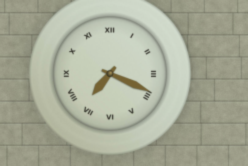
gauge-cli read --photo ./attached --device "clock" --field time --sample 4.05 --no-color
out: 7.19
